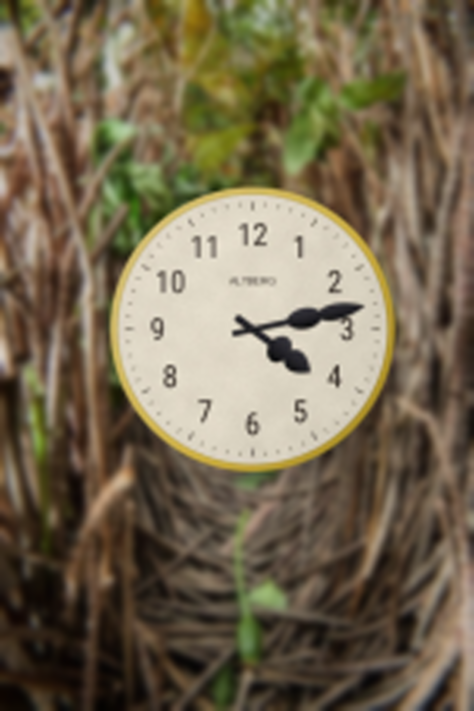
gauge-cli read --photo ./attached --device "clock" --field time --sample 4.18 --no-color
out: 4.13
